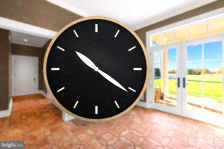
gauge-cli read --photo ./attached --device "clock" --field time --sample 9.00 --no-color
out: 10.21
